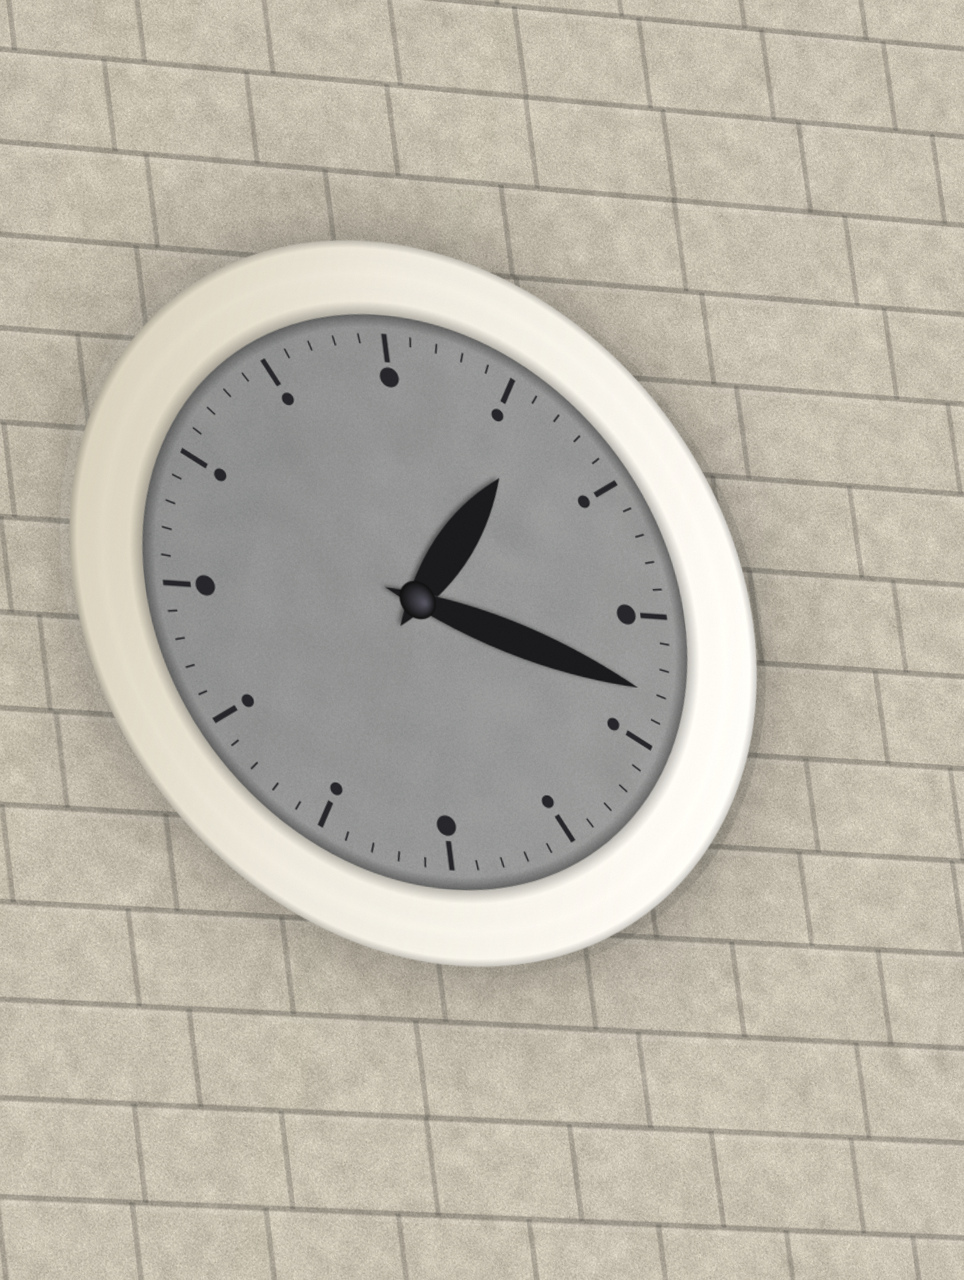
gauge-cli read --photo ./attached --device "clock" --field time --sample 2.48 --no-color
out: 1.18
